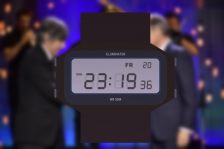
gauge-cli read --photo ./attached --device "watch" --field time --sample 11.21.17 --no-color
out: 23.19.36
